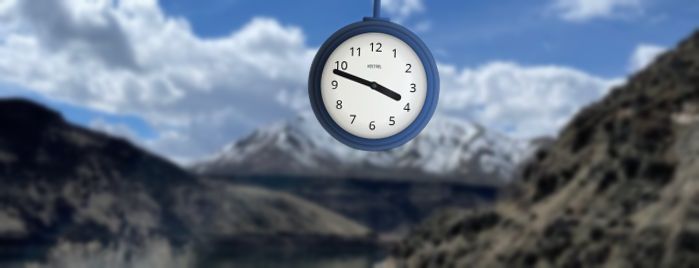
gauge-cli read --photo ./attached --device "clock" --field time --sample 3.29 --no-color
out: 3.48
